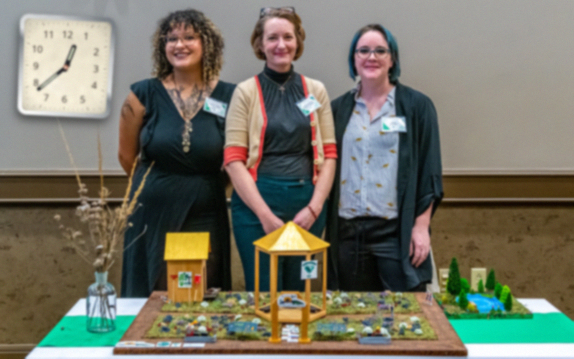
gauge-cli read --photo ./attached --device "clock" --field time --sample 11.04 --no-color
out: 12.38
